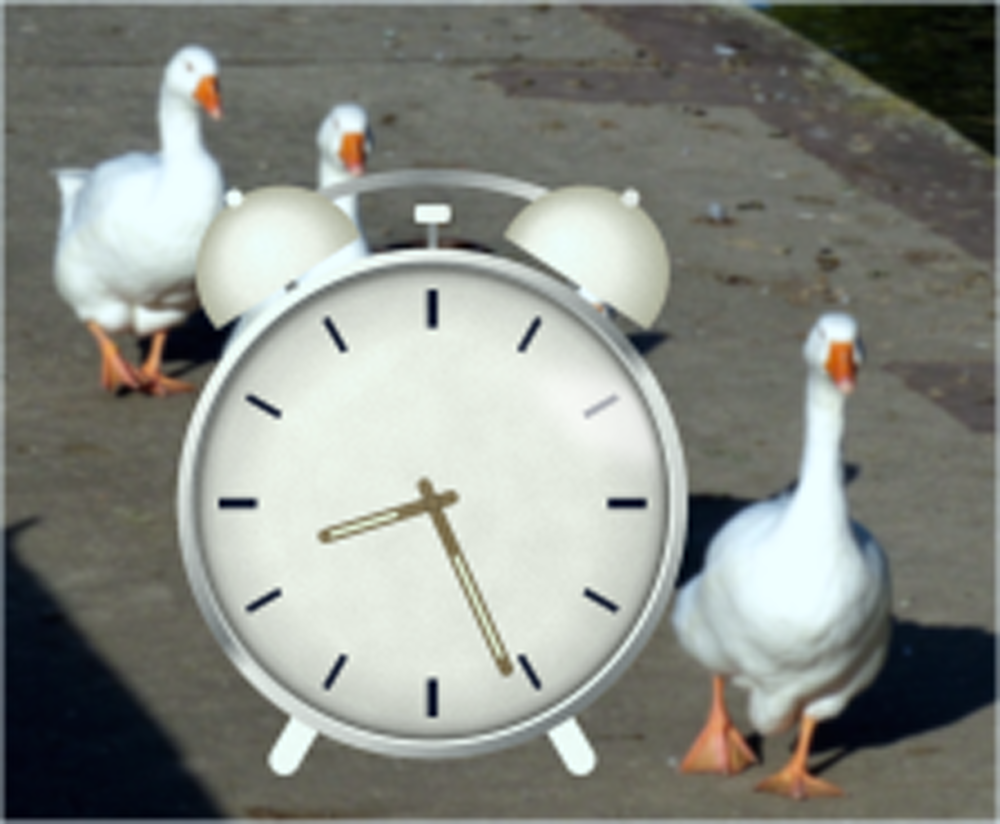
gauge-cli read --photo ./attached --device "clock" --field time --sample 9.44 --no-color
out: 8.26
